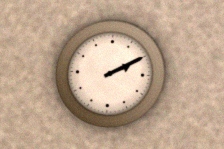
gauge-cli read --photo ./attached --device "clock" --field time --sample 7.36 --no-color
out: 2.10
